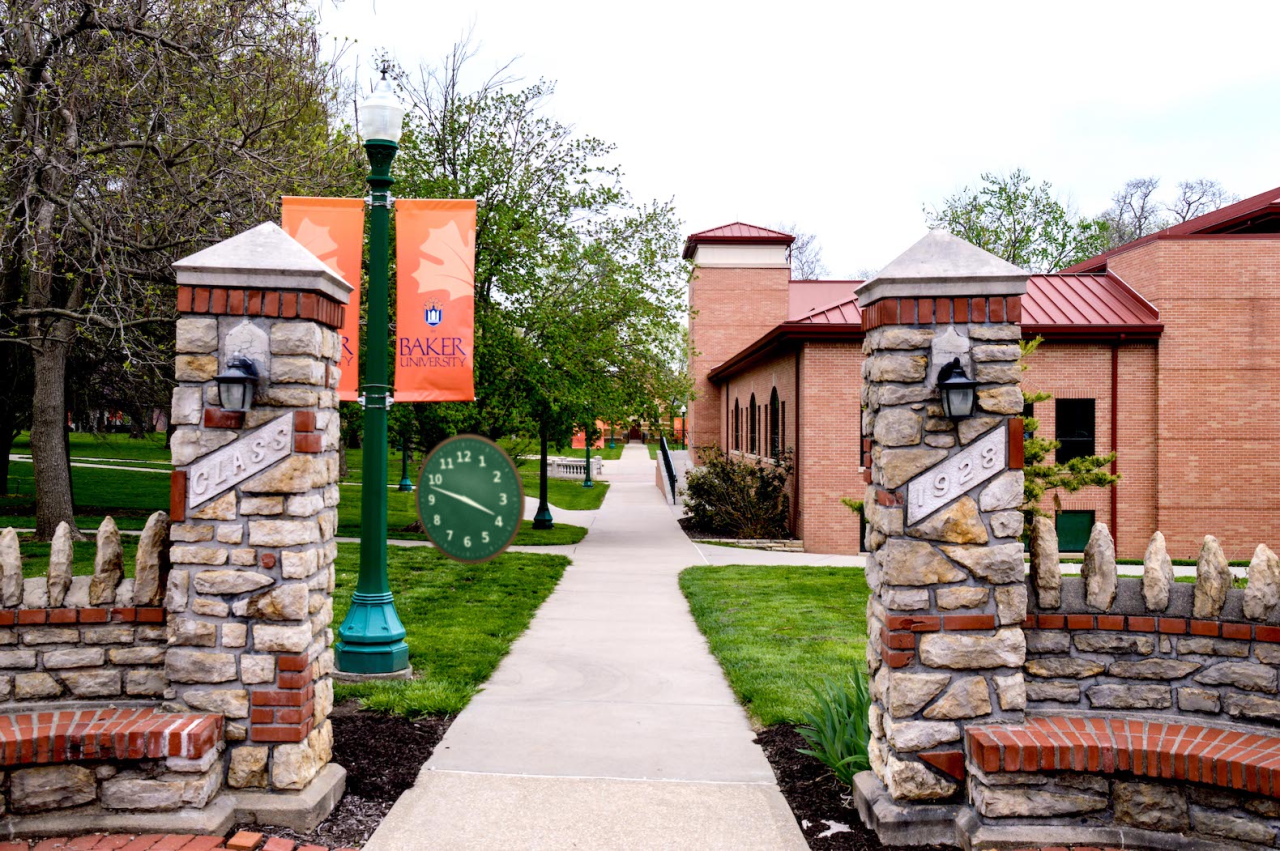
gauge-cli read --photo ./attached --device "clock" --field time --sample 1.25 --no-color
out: 3.48
